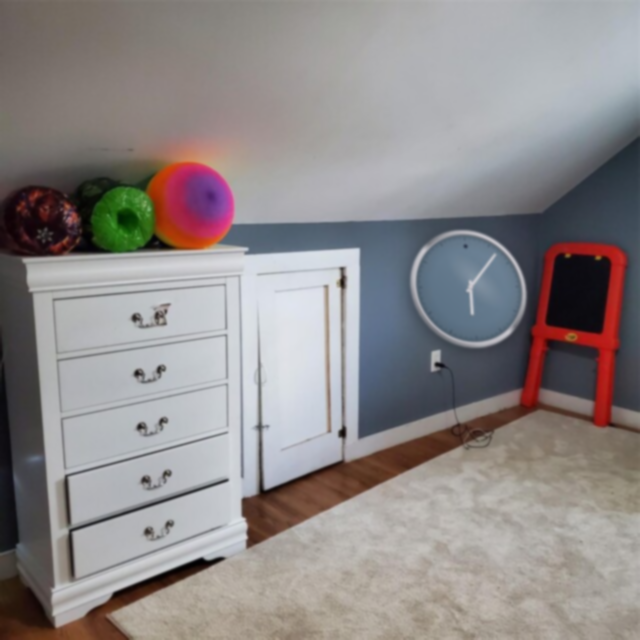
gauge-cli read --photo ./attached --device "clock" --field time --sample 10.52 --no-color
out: 6.07
